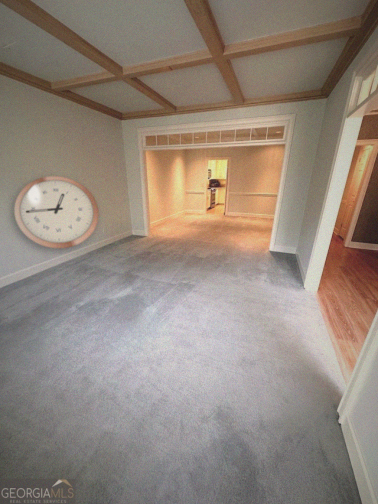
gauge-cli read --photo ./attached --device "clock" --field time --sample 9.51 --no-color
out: 12.44
